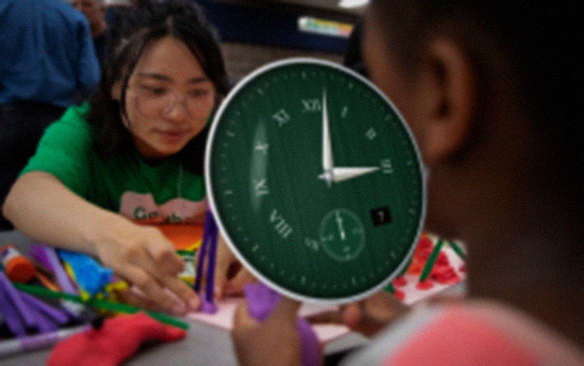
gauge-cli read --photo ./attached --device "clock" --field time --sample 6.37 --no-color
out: 3.02
